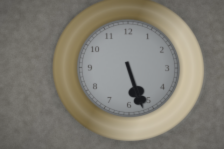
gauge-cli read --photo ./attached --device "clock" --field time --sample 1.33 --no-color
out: 5.27
